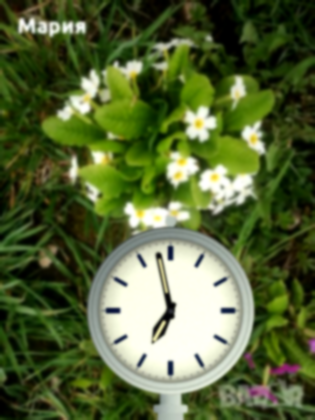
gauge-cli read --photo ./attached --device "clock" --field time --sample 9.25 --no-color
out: 6.58
